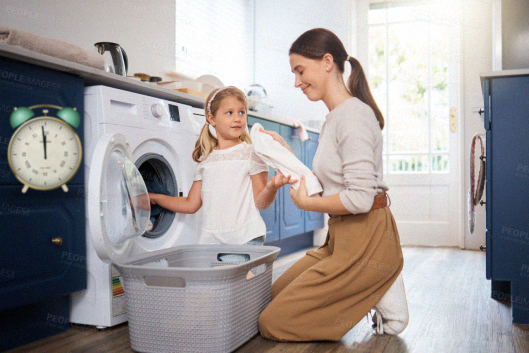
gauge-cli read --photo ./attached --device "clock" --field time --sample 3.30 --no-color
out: 11.59
